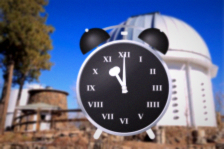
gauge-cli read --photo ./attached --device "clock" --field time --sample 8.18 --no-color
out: 11.00
